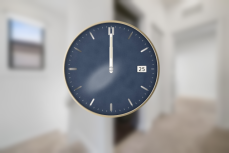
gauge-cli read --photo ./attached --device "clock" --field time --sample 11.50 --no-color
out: 12.00
